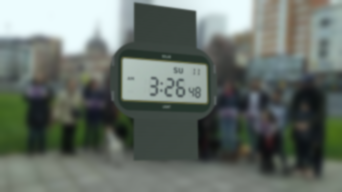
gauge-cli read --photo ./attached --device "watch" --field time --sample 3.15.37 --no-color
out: 3.26.48
